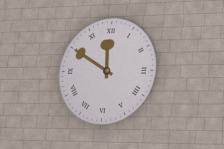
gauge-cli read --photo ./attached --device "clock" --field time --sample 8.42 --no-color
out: 11.50
